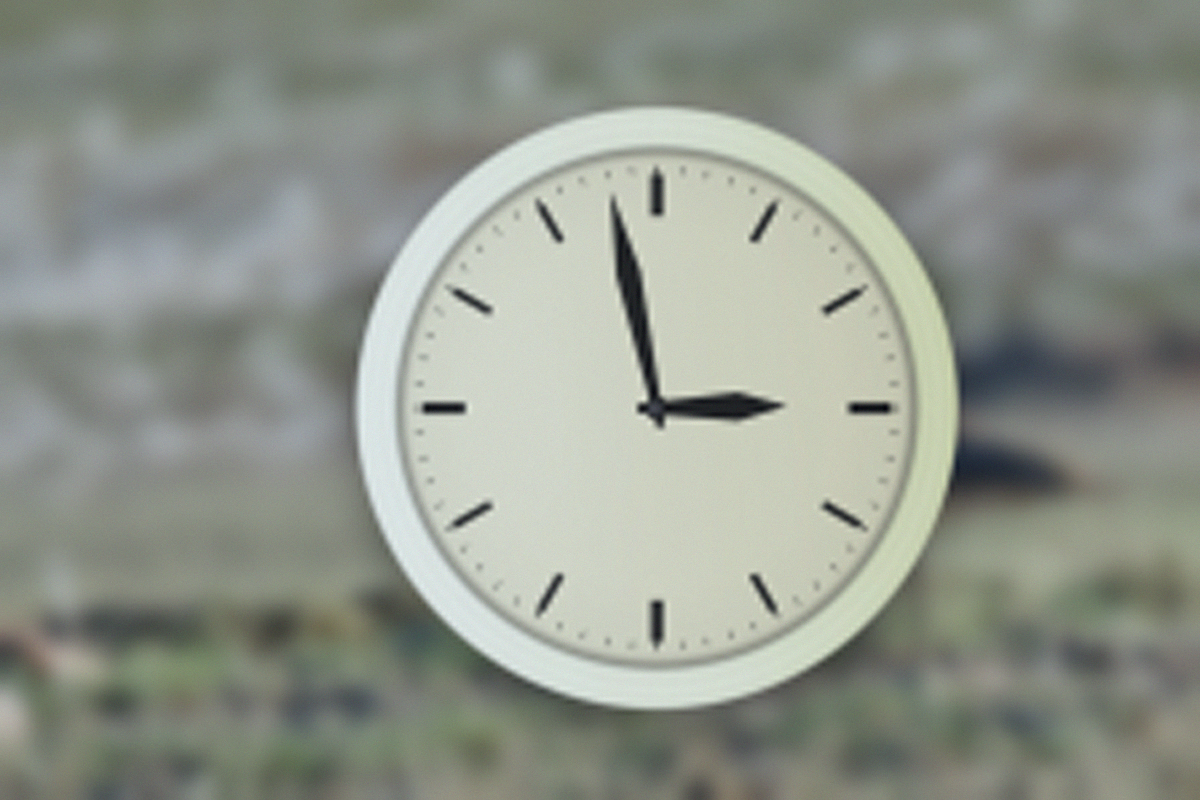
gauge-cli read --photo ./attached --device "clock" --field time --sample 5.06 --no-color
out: 2.58
